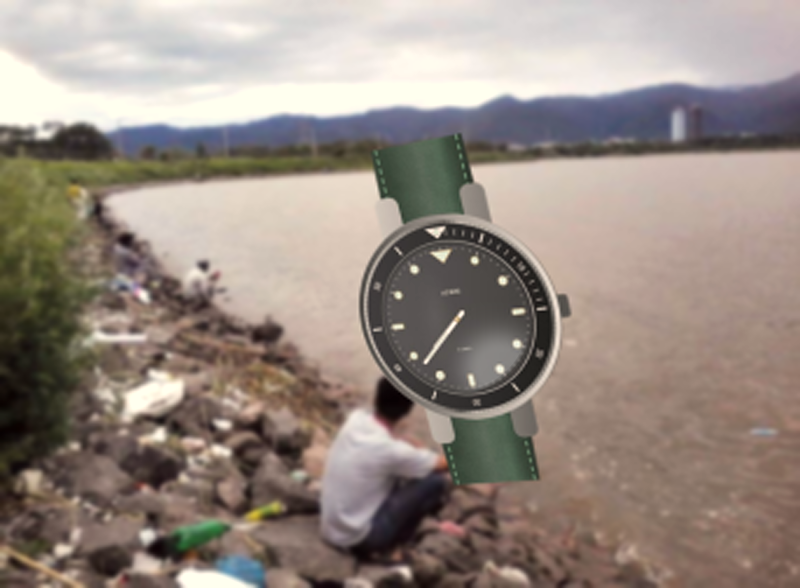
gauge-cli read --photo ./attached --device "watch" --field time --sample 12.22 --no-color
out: 7.38
